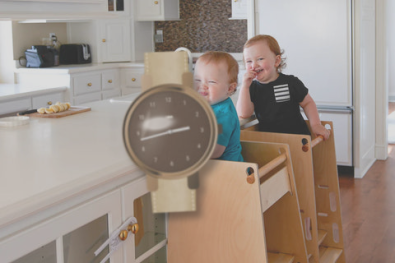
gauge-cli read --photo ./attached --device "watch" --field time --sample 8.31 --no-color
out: 2.43
